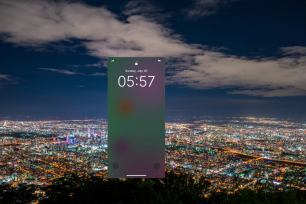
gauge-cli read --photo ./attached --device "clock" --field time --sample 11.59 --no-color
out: 5.57
